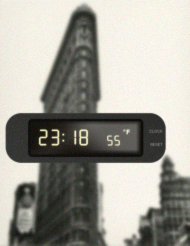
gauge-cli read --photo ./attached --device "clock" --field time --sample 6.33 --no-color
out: 23.18
